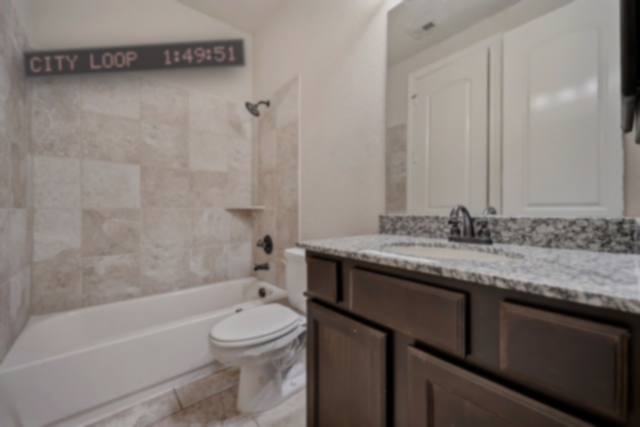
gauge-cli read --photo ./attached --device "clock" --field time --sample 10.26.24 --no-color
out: 1.49.51
